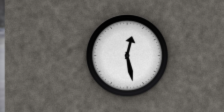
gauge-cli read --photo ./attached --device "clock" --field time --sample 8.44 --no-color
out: 12.28
